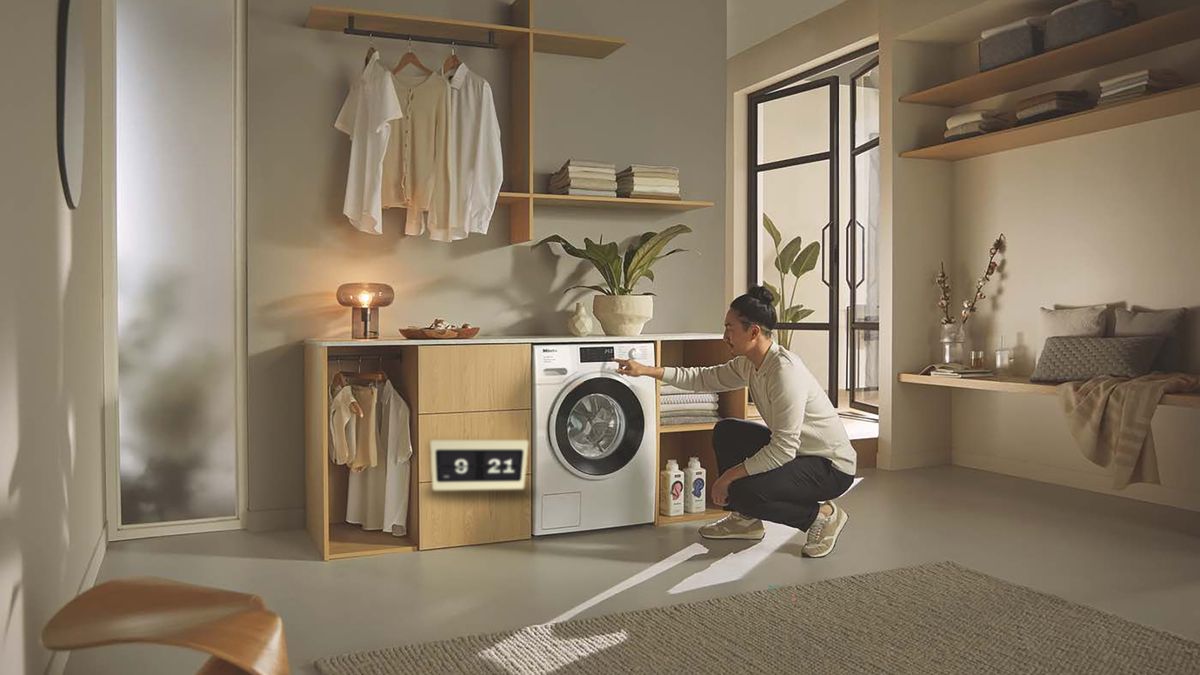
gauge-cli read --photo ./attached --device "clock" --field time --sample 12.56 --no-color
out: 9.21
